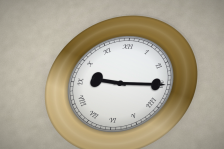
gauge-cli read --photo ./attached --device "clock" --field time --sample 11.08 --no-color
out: 9.15
